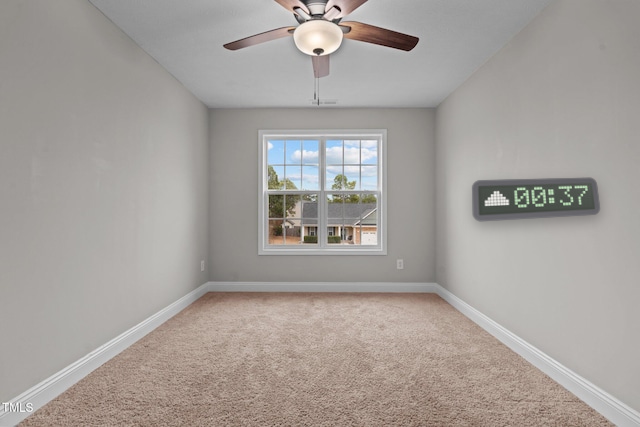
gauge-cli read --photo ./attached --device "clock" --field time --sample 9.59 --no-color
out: 0.37
